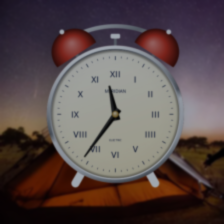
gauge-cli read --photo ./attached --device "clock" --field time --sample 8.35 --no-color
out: 11.36
